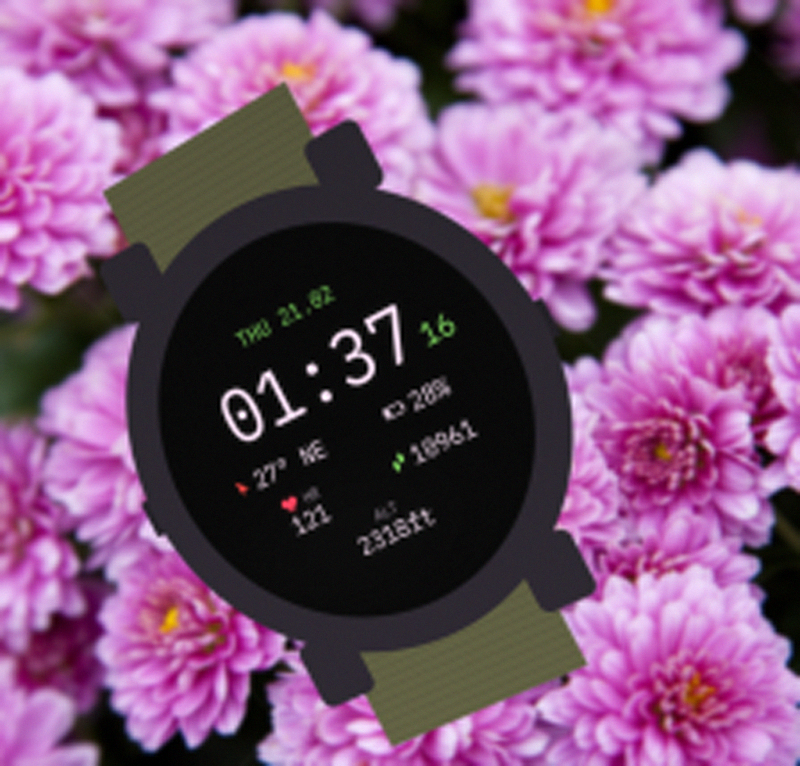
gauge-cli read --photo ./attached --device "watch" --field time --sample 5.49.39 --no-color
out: 1.37.16
